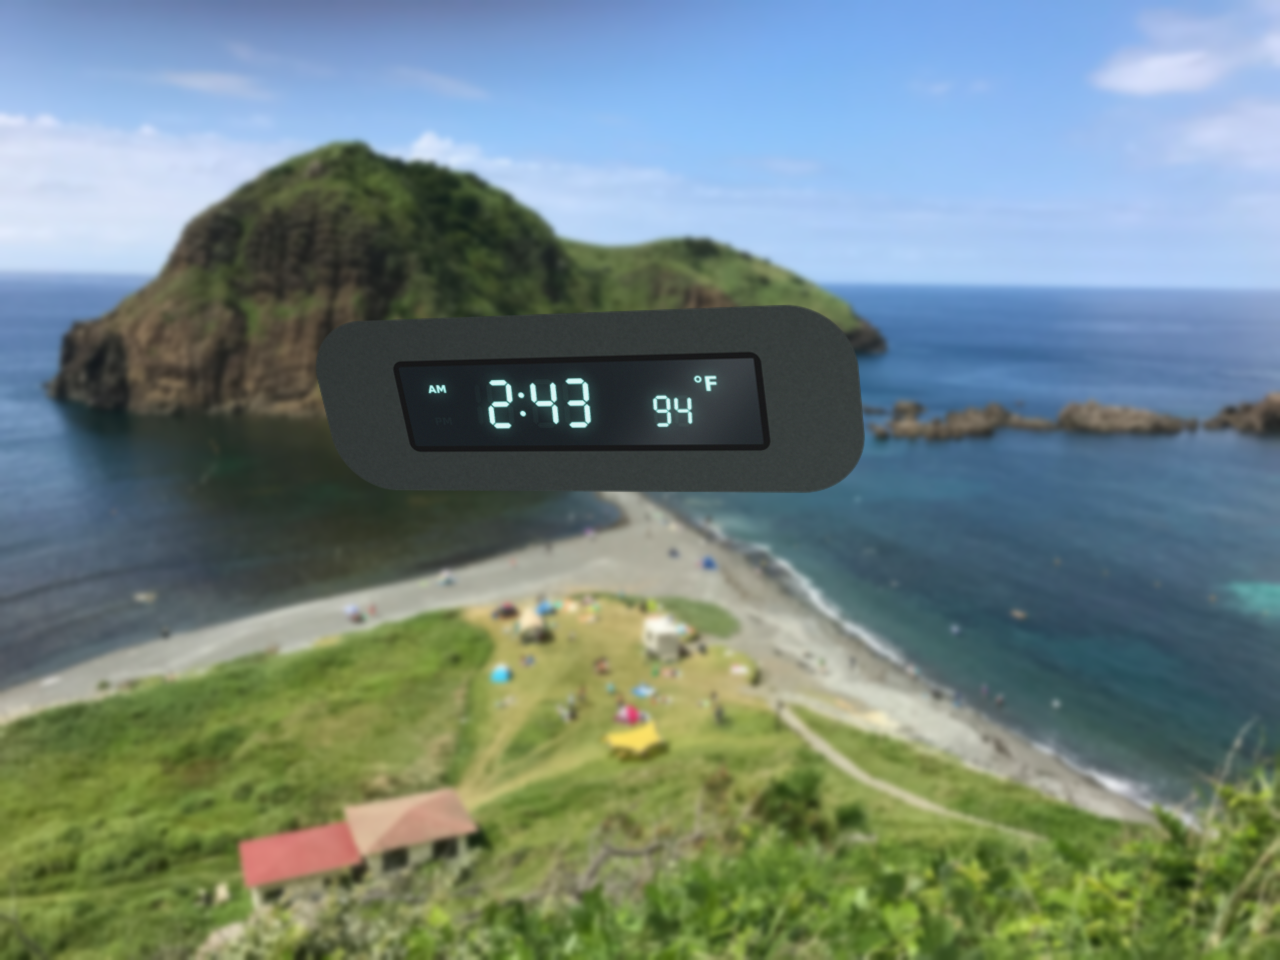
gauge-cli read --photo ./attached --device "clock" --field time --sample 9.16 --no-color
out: 2.43
